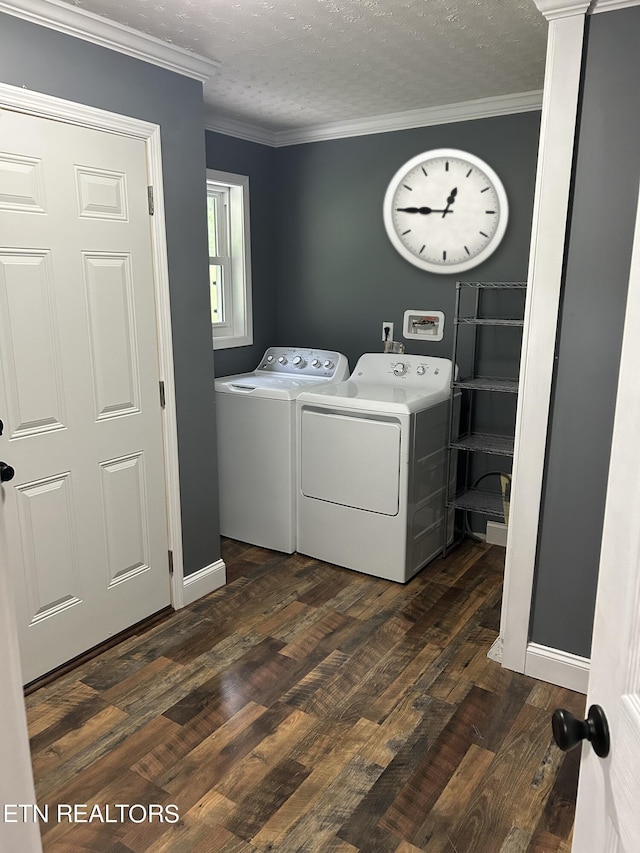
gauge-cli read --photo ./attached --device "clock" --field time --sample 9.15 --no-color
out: 12.45
